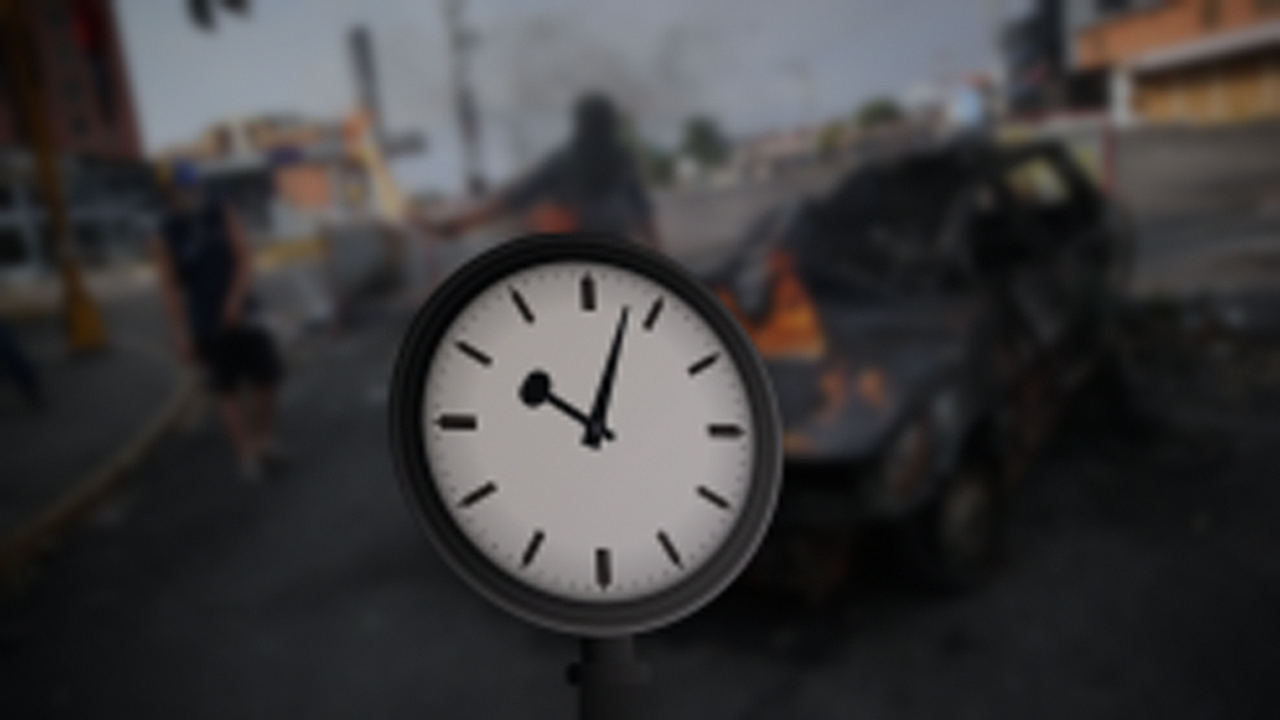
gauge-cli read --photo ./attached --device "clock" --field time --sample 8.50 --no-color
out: 10.03
